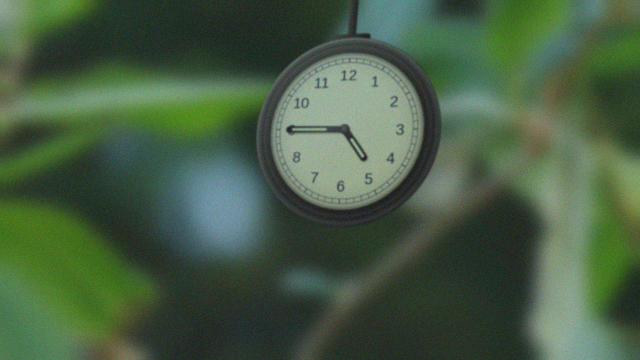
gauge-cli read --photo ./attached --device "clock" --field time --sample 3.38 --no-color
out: 4.45
